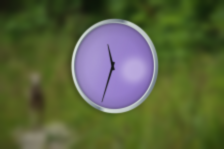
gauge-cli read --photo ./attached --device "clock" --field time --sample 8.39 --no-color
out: 11.33
